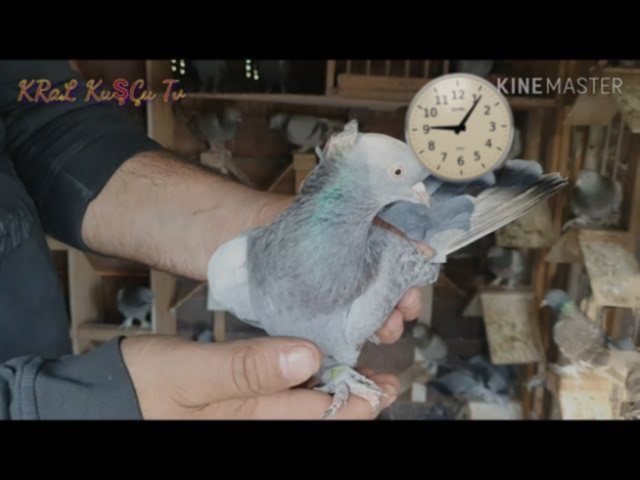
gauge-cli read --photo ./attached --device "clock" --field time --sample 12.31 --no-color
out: 9.06
